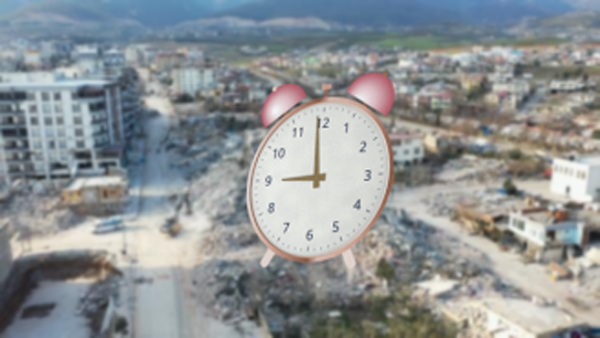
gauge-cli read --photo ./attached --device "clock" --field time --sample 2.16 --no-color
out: 8.59
